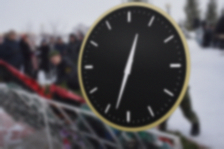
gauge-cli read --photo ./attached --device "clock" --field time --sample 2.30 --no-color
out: 12.33
